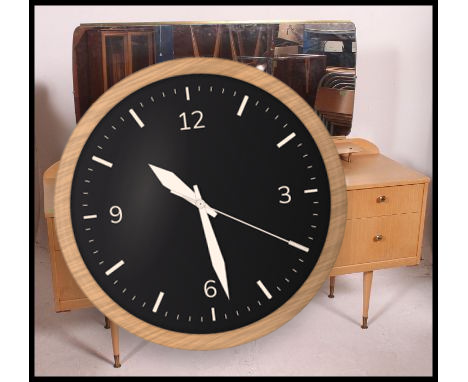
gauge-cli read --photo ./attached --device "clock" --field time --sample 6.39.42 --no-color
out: 10.28.20
